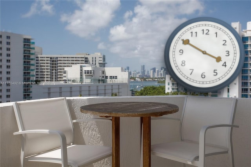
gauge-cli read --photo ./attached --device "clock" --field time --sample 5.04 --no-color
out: 3.50
